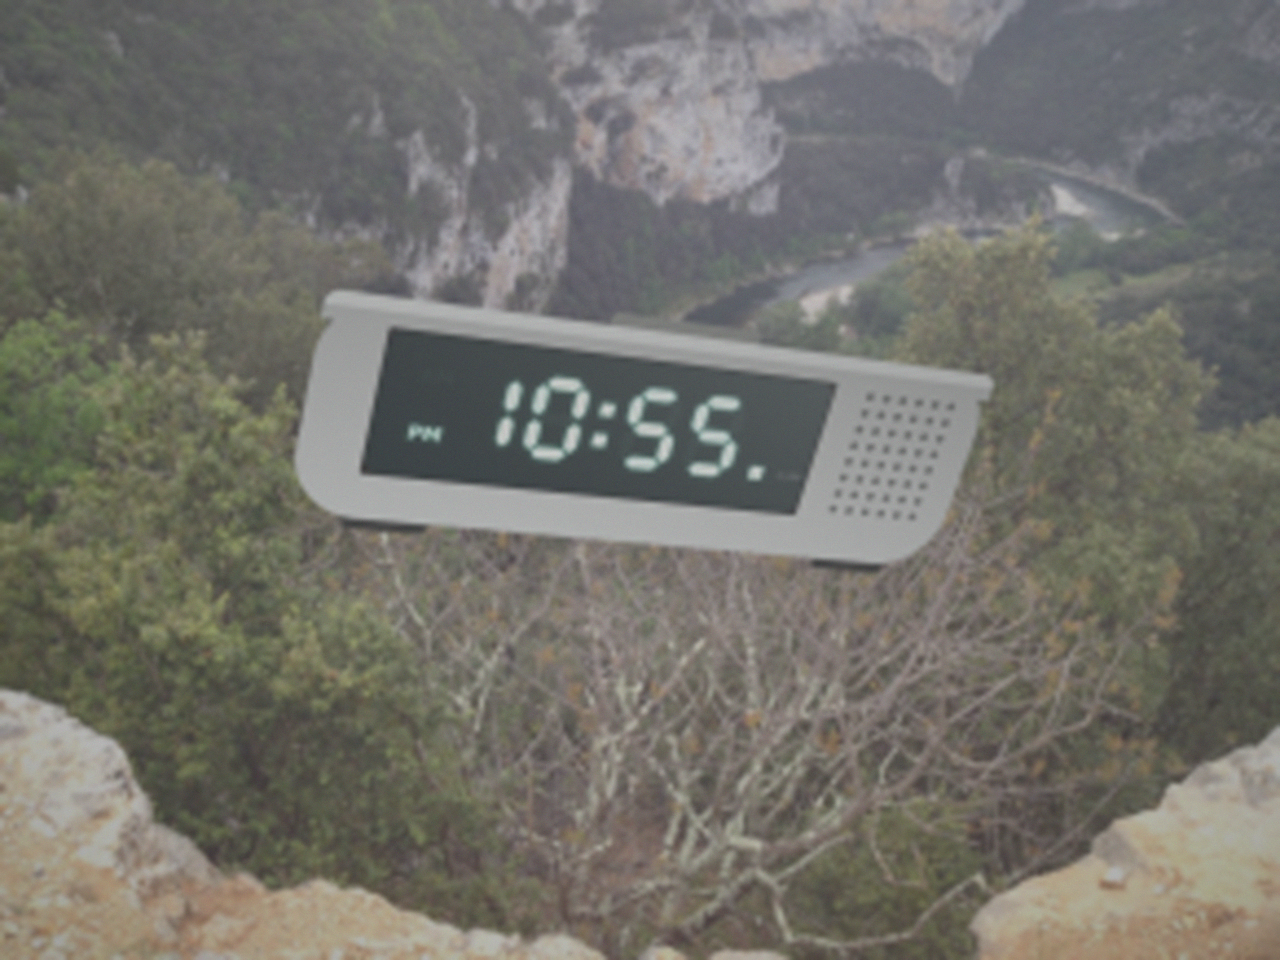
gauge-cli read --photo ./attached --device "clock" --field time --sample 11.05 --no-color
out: 10.55
